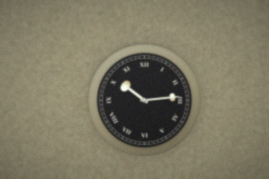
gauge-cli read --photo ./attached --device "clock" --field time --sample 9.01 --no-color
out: 10.14
